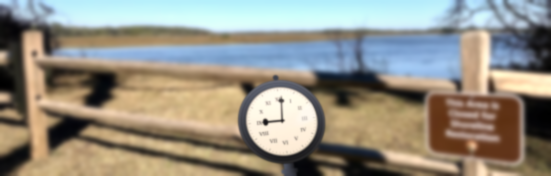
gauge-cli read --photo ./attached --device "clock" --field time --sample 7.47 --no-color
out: 9.01
